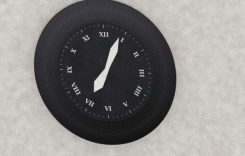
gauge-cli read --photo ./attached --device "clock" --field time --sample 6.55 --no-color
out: 7.04
